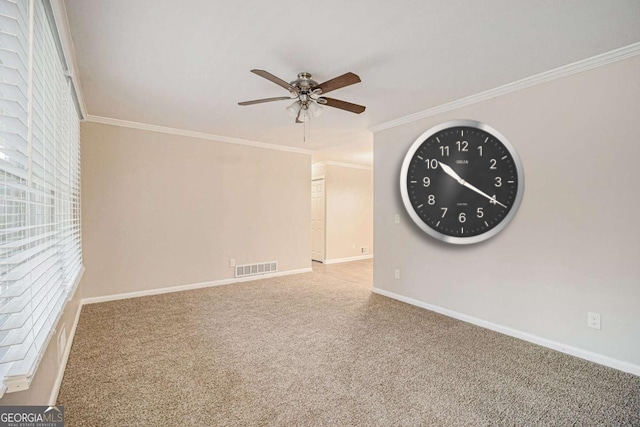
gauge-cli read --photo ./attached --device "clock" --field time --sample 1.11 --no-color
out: 10.20
